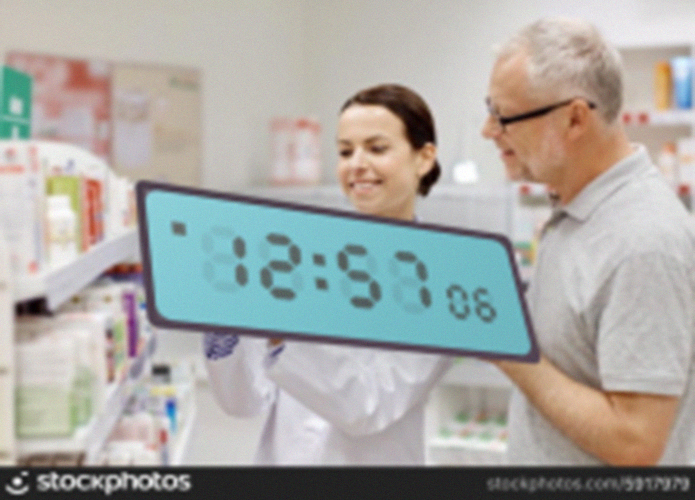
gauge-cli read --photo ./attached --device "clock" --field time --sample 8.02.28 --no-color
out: 12.57.06
